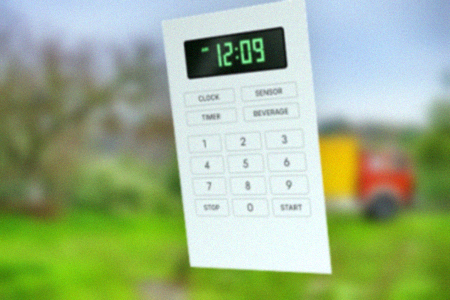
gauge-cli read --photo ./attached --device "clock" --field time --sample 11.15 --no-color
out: 12.09
